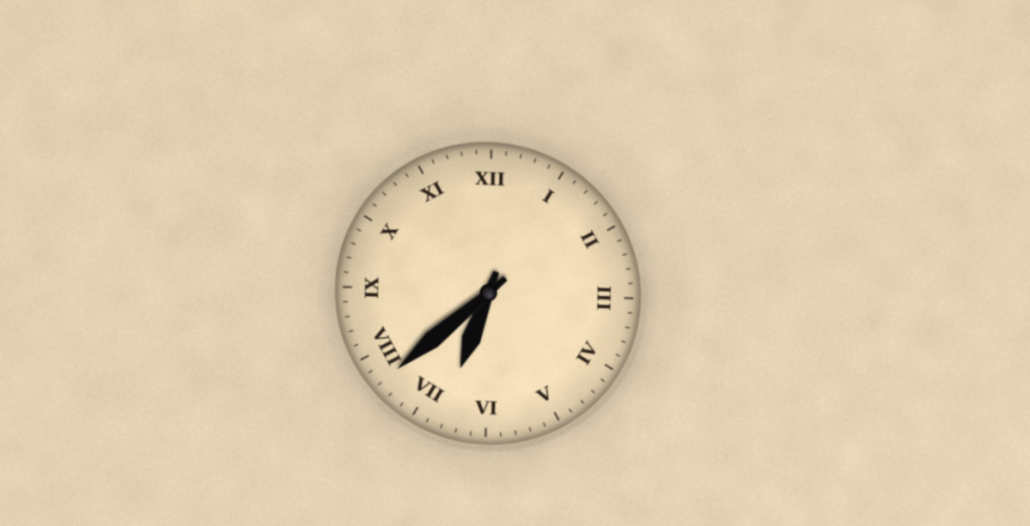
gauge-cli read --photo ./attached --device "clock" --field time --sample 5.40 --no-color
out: 6.38
